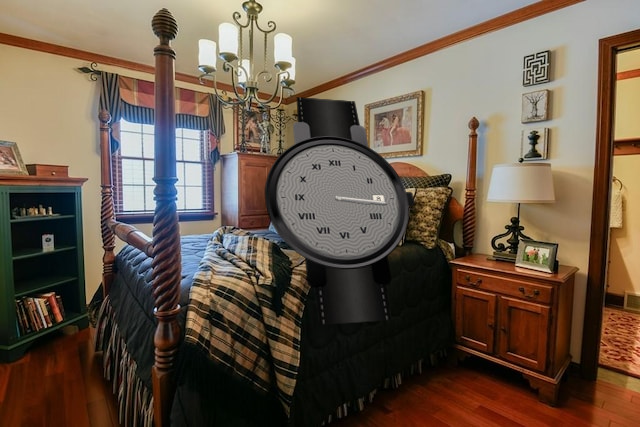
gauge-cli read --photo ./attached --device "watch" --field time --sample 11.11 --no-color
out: 3.16
